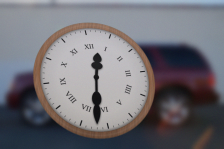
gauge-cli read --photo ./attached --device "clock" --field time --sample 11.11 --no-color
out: 12.32
